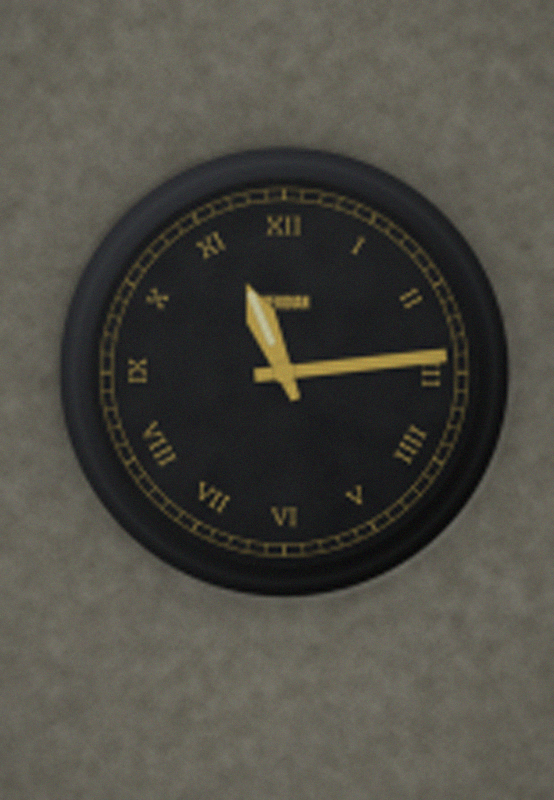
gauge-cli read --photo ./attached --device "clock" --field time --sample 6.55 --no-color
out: 11.14
